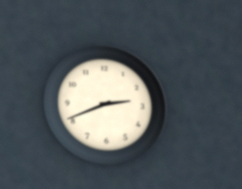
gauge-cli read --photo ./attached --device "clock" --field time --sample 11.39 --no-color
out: 2.41
